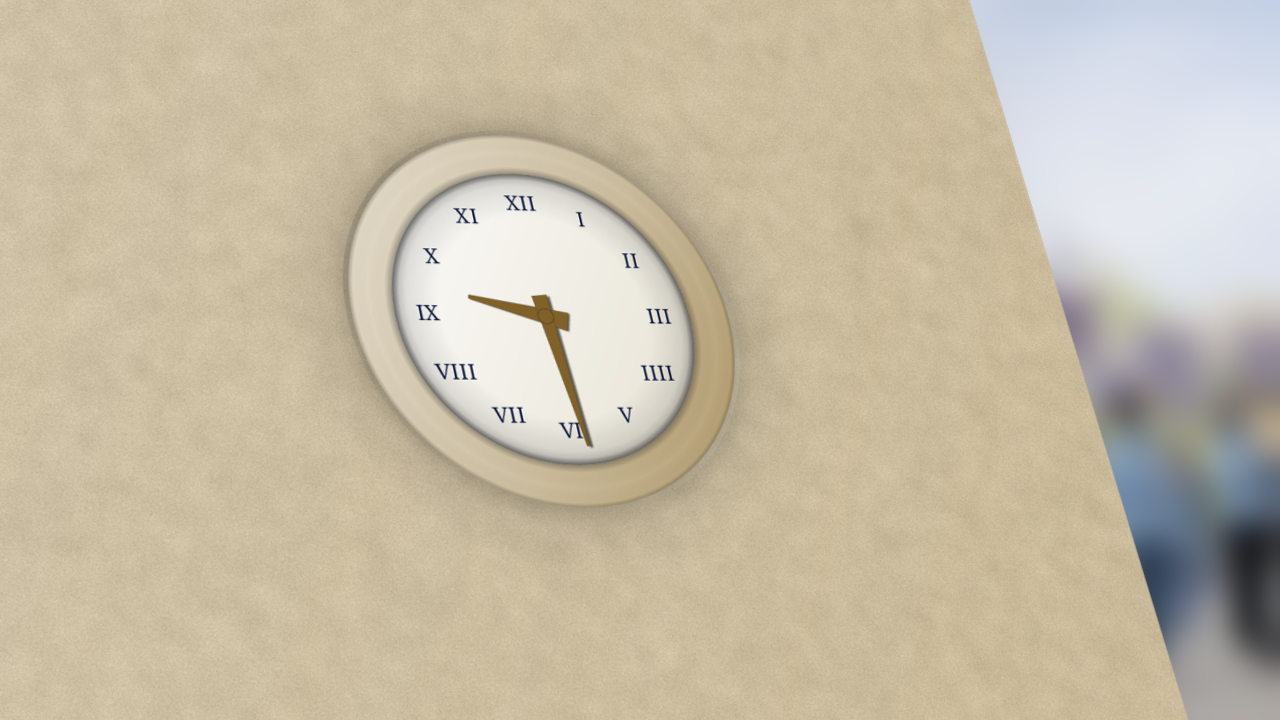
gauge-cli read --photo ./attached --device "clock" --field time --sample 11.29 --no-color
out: 9.29
